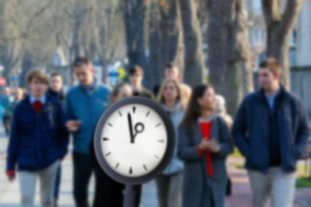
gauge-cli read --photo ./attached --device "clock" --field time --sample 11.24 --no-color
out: 12.58
